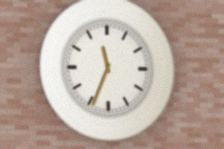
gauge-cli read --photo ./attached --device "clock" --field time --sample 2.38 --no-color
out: 11.34
